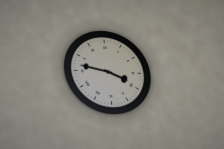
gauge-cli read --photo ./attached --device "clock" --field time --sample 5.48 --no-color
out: 3.47
